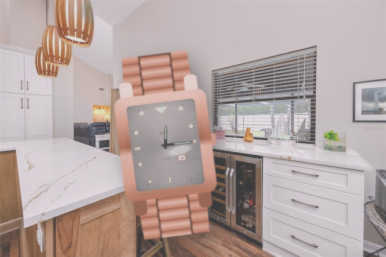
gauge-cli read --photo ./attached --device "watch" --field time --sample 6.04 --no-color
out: 12.15
